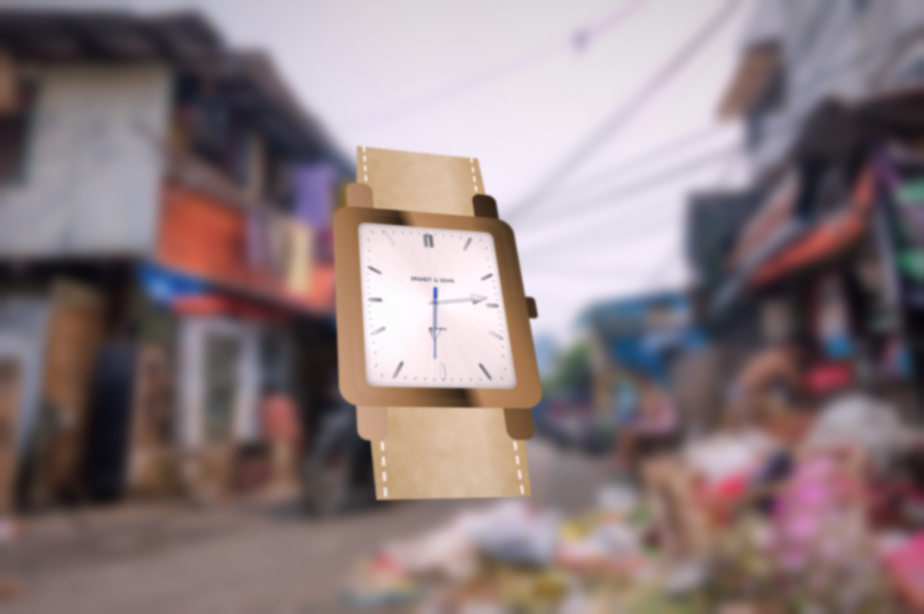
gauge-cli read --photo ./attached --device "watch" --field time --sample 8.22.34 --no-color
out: 6.13.31
